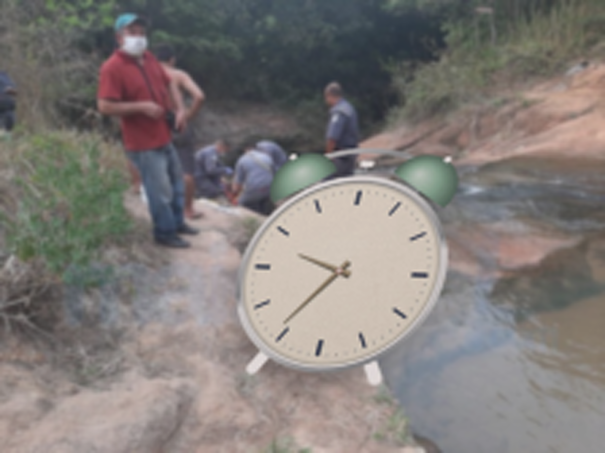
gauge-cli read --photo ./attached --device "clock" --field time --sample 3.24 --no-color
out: 9.36
